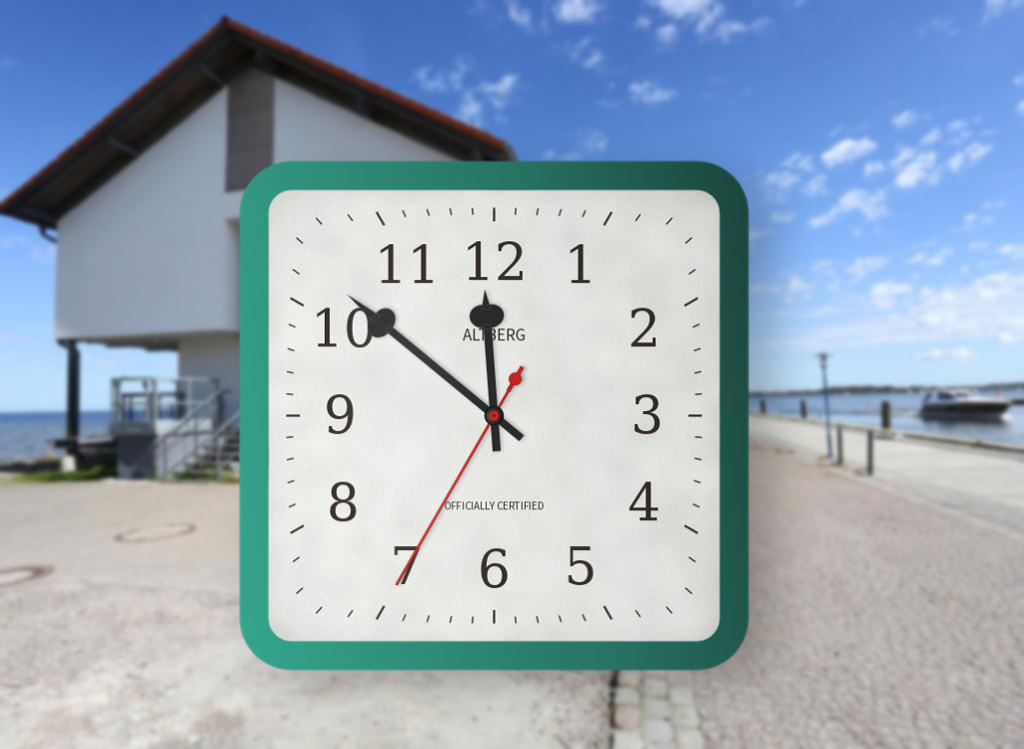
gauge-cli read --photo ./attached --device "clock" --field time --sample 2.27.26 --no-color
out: 11.51.35
